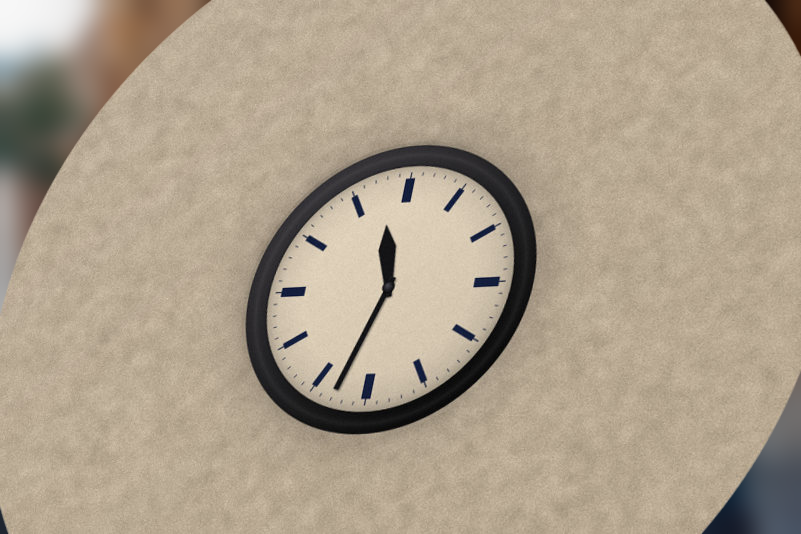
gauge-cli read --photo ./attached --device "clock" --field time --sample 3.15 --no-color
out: 11.33
